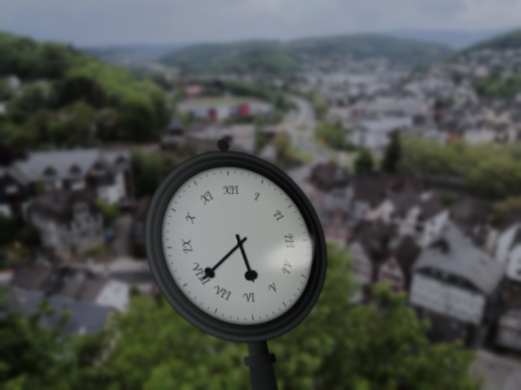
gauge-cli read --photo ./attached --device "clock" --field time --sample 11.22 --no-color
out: 5.39
